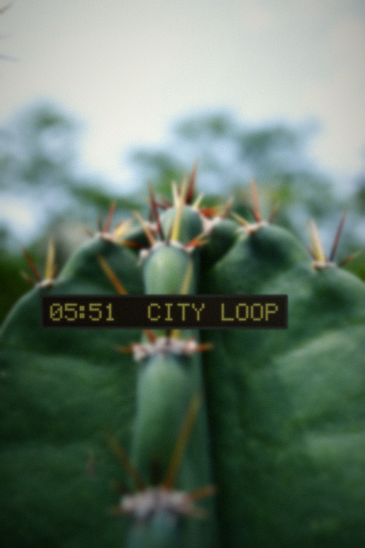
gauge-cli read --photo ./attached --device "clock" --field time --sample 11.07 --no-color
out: 5.51
